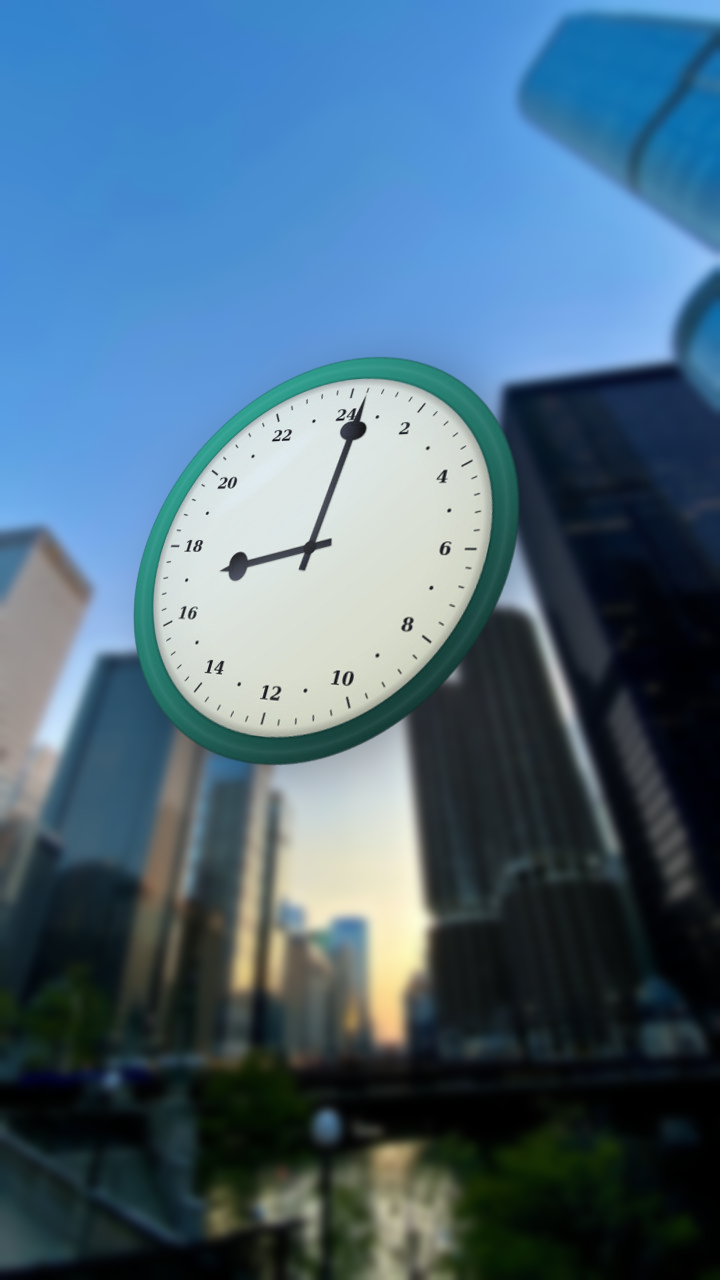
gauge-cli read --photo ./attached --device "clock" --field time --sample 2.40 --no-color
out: 17.01
